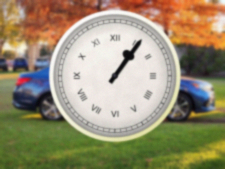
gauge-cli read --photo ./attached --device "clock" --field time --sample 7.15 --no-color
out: 1.06
